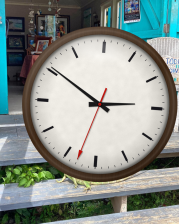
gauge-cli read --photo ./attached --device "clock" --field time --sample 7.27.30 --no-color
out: 2.50.33
